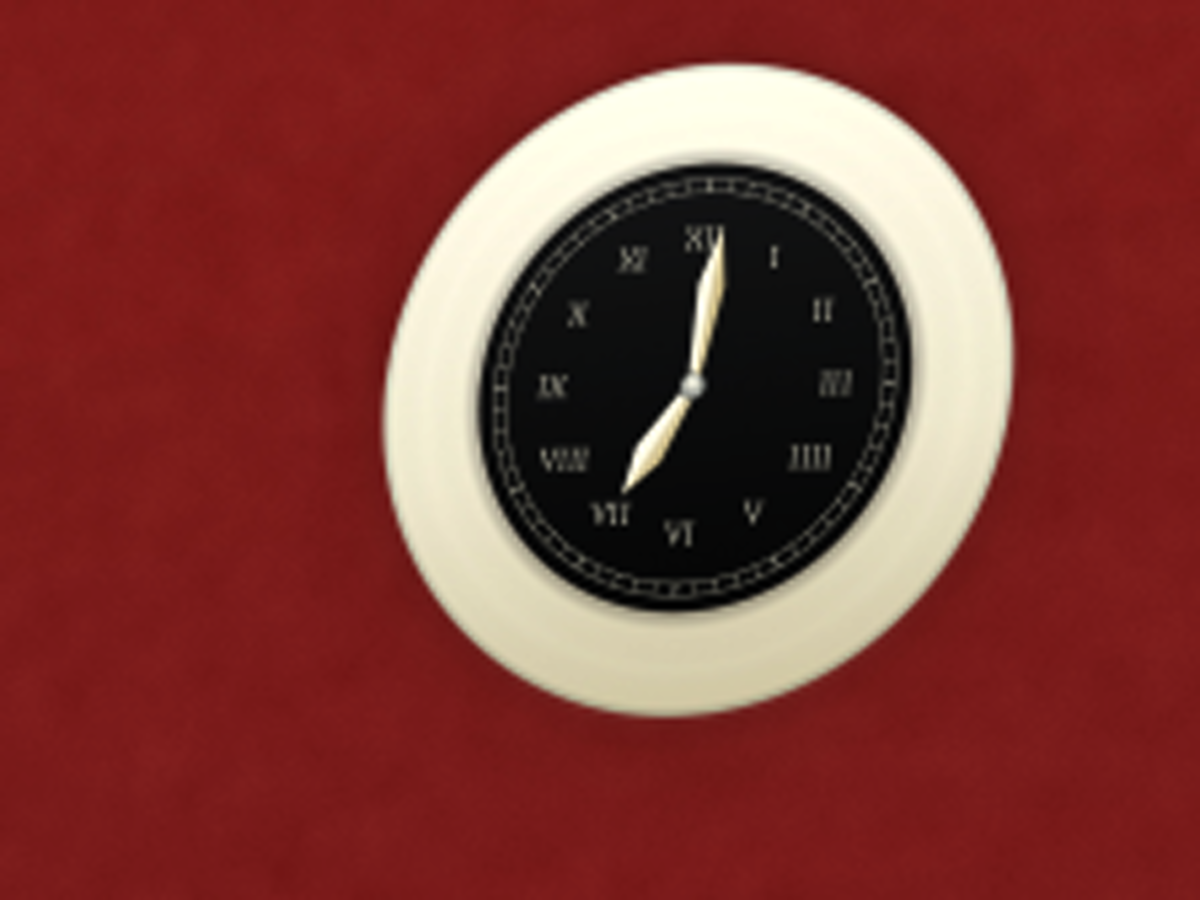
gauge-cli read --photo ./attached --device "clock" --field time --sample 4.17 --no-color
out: 7.01
